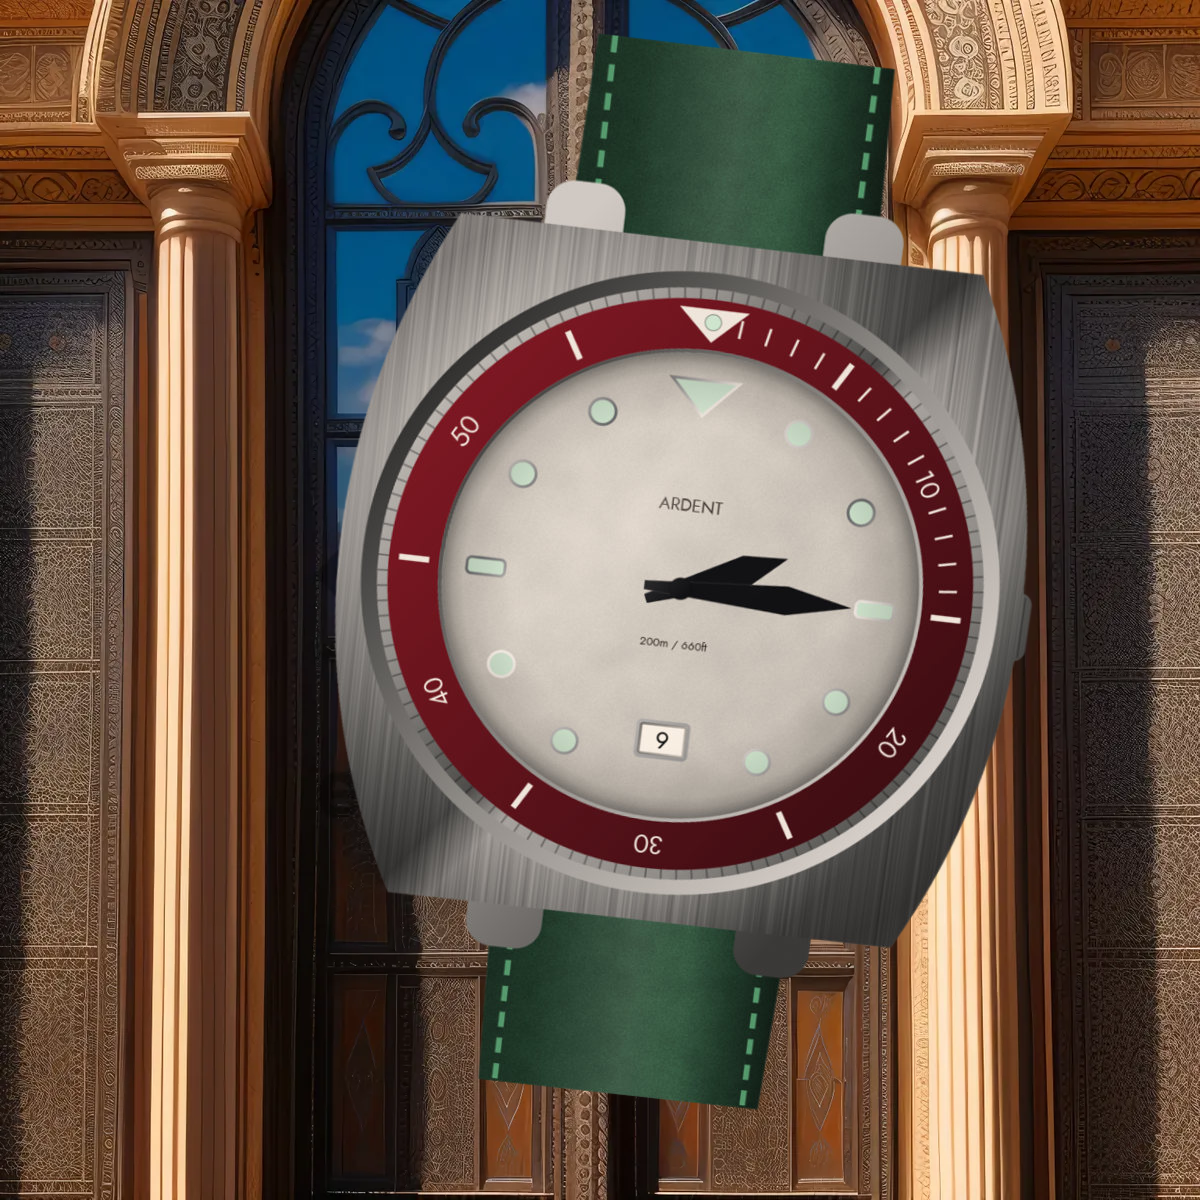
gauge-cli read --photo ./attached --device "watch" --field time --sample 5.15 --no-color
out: 2.15
